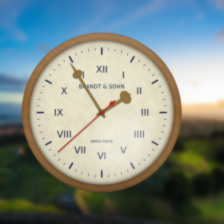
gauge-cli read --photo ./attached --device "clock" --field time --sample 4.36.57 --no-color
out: 1.54.38
